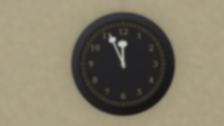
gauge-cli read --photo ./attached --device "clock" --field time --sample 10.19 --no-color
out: 11.56
